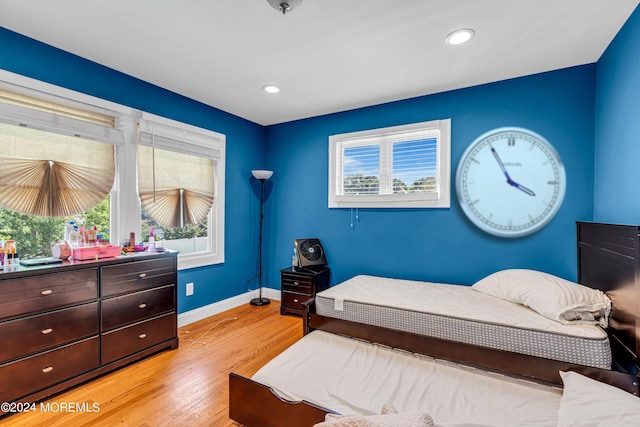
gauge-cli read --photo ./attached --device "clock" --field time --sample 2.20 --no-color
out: 3.55
